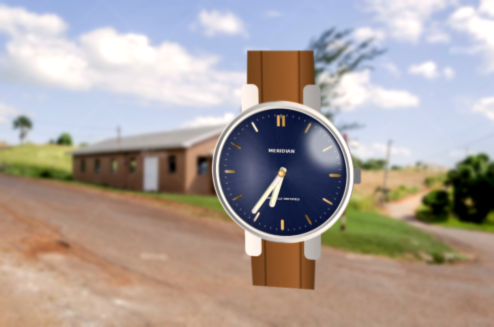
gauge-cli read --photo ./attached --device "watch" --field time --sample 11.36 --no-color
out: 6.36
